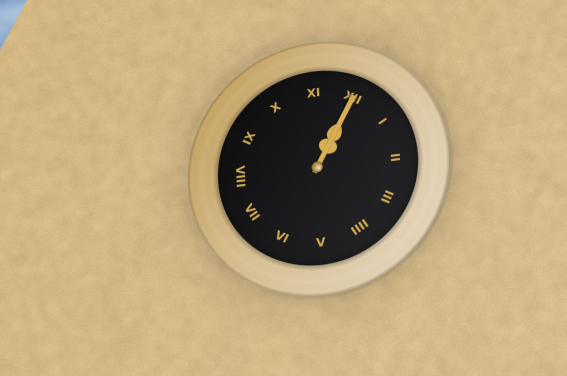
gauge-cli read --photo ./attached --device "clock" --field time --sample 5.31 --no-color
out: 12.00
